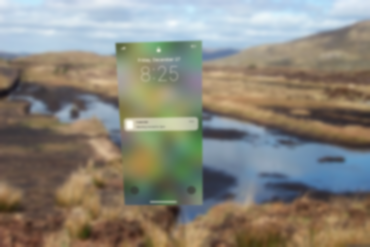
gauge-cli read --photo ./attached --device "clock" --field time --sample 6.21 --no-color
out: 8.25
